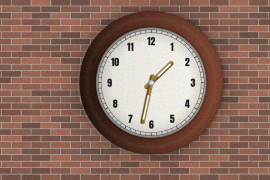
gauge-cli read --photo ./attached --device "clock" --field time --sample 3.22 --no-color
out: 1.32
